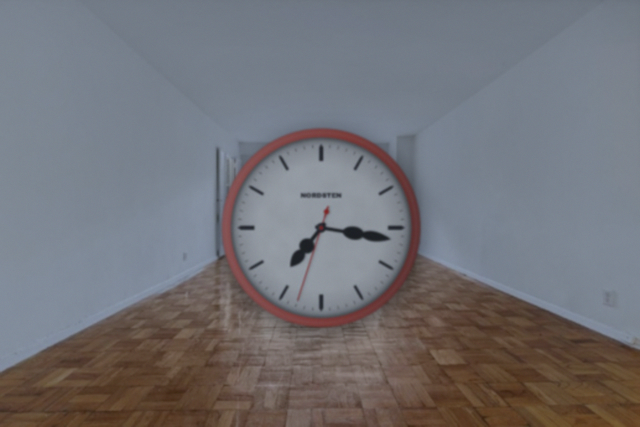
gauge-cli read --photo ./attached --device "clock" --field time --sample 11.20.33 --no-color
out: 7.16.33
